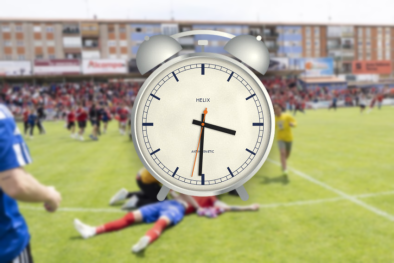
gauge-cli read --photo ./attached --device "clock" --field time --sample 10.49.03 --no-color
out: 3.30.32
